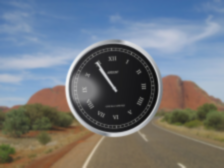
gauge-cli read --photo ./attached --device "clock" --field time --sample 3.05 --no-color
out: 10.55
